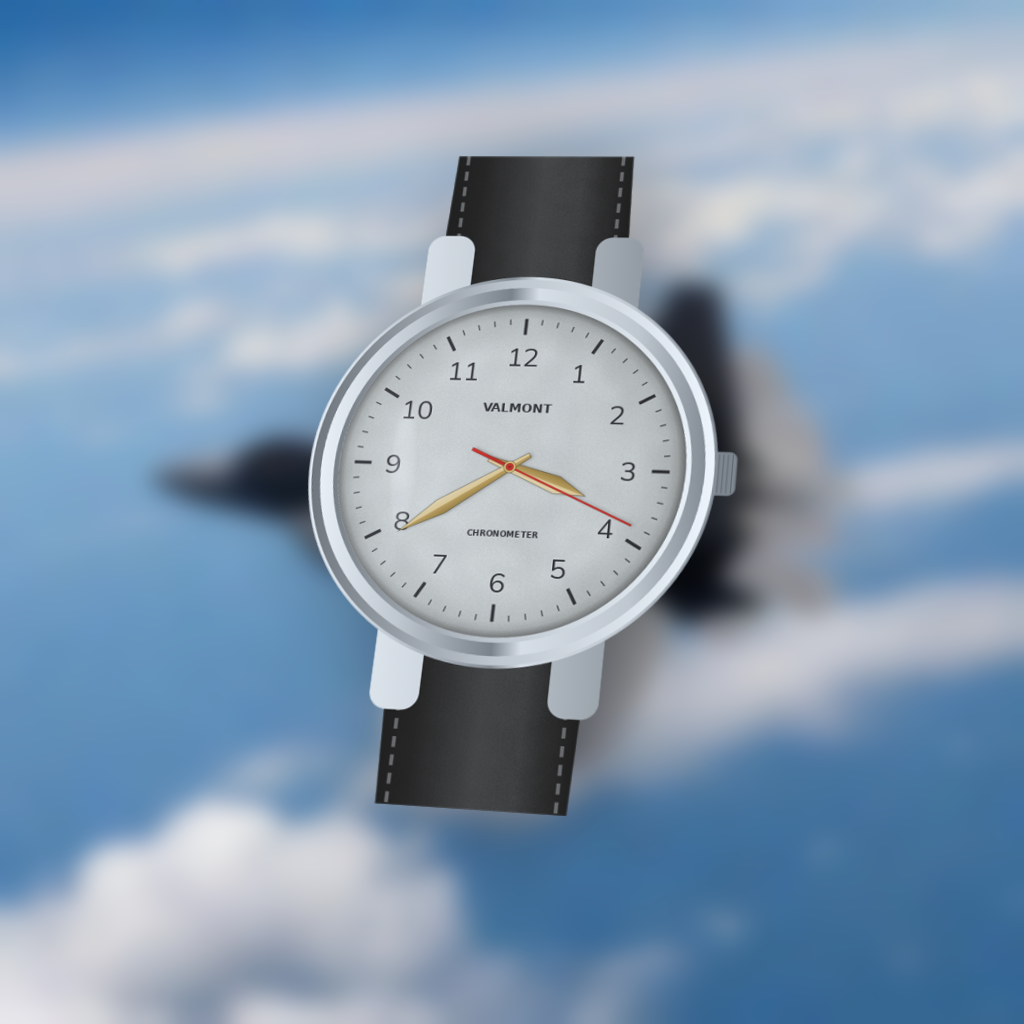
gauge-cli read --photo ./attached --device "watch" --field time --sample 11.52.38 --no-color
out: 3.39.19
